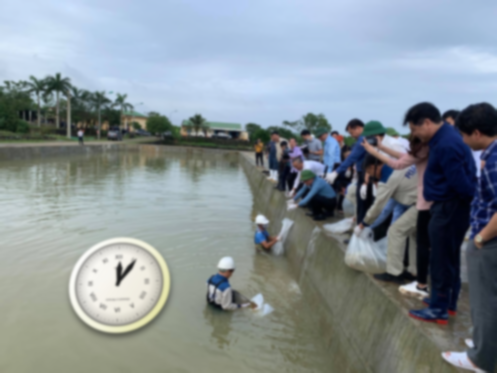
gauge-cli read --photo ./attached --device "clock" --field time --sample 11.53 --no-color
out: 12.06
